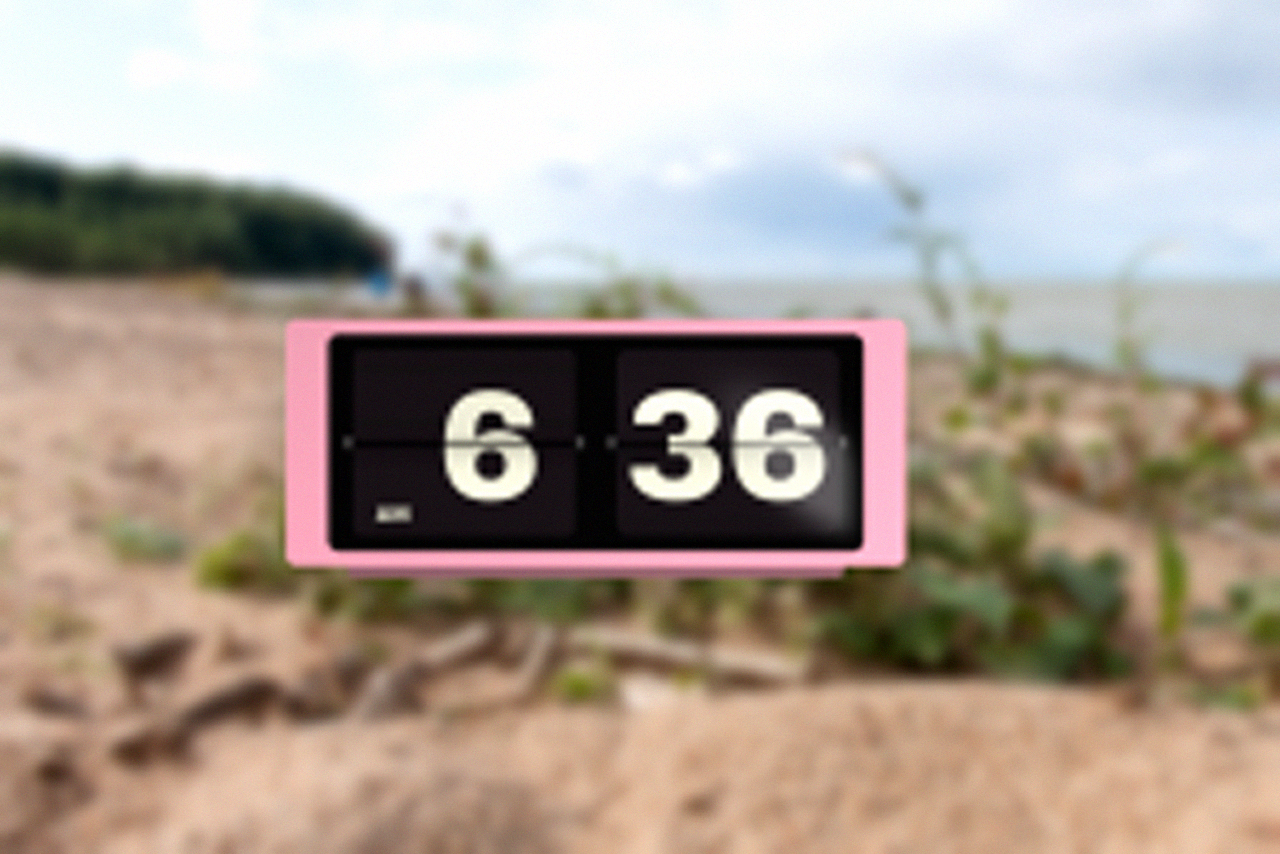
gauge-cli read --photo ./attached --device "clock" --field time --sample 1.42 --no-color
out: 6.36
